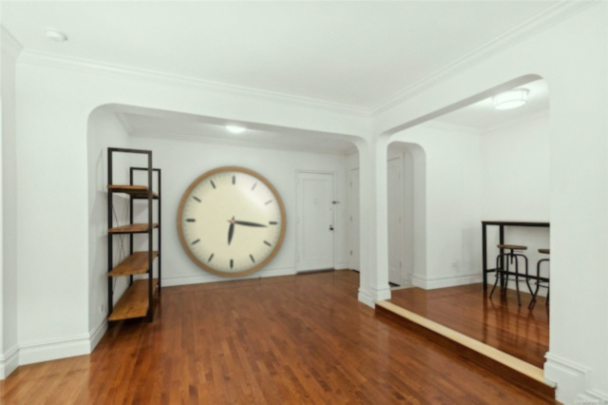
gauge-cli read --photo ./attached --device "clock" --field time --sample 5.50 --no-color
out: 6.16
